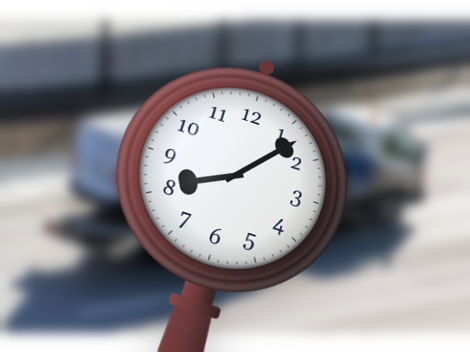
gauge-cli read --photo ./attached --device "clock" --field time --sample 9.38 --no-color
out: 8.07
